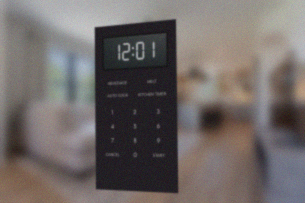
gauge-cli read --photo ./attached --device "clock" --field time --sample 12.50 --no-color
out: 12.01
